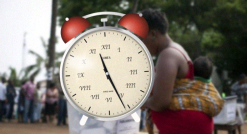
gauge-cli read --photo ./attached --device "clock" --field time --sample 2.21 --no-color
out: 11.26
